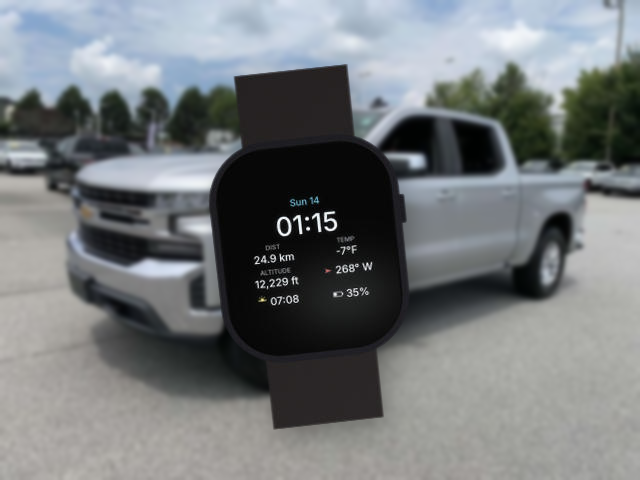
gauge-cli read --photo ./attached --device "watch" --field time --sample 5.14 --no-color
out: 1.15
